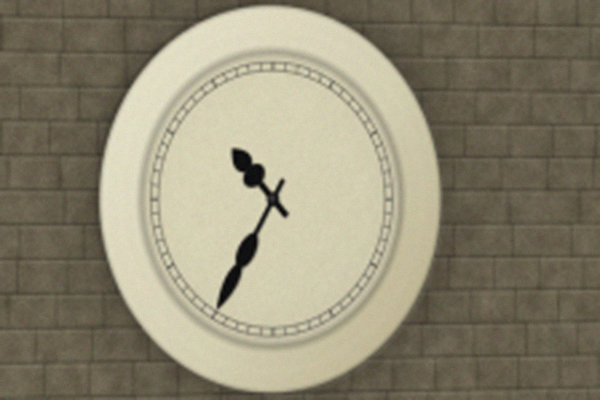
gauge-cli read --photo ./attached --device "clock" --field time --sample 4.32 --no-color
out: 10.35
